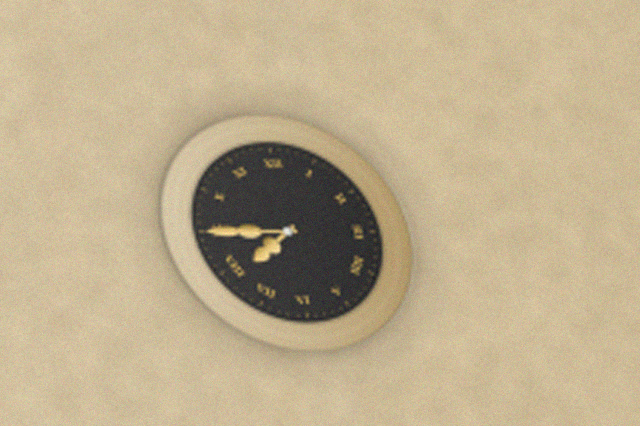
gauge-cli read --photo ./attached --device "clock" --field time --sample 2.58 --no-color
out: 7.45
